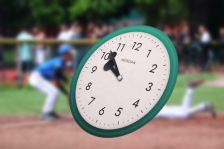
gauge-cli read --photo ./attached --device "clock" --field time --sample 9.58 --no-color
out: 9.52
